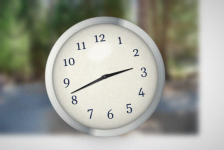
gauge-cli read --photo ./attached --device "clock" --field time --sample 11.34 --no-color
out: 2.42
